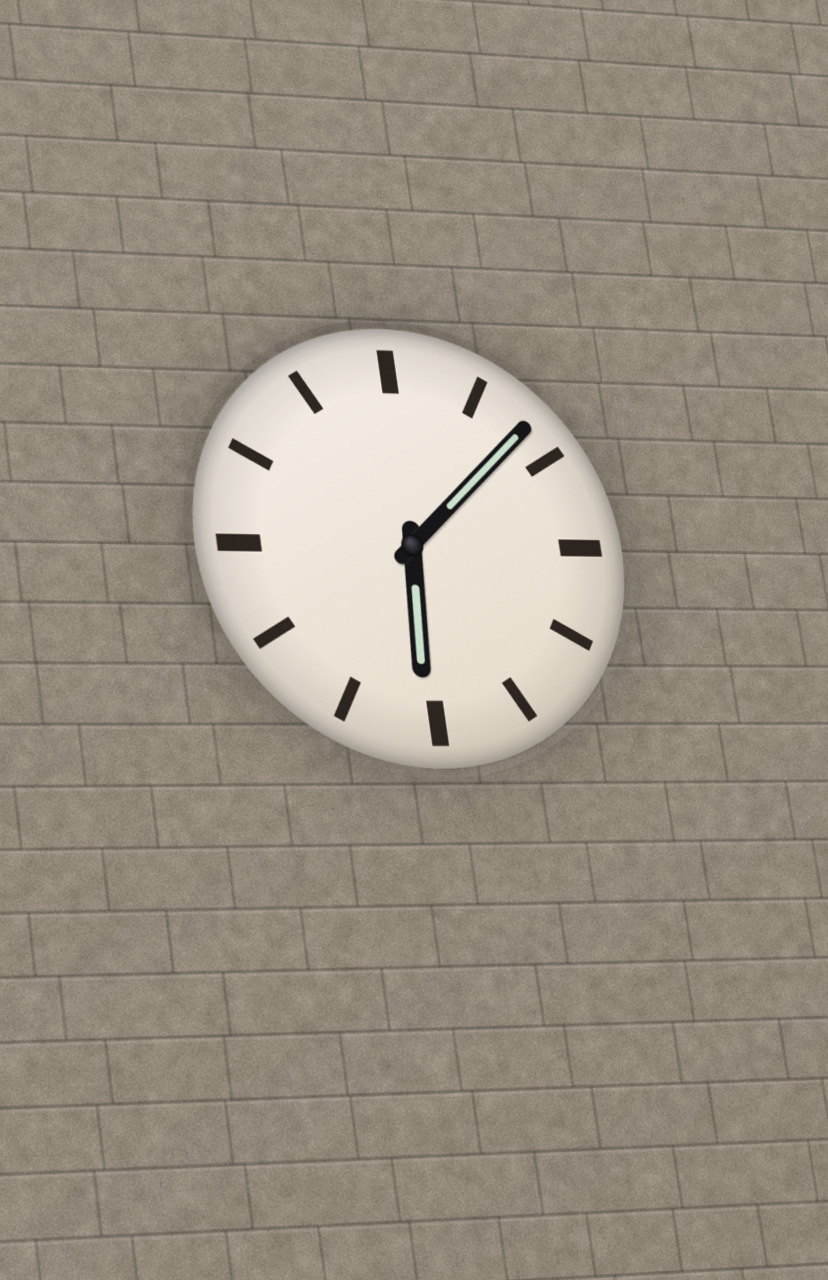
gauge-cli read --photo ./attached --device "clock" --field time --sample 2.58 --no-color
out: 6.08
